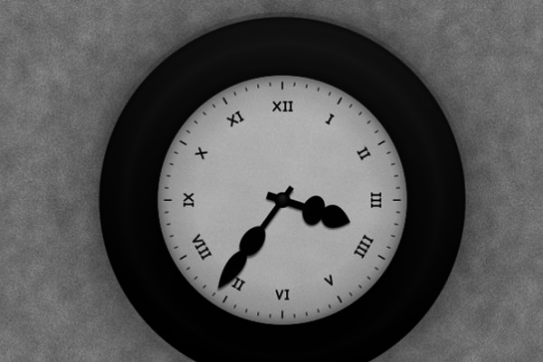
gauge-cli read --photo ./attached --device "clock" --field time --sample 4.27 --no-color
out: 3.36
